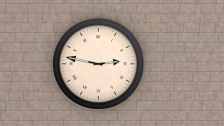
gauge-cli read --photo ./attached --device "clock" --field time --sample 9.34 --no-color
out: 2.47
